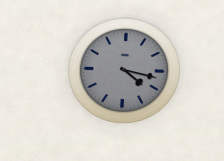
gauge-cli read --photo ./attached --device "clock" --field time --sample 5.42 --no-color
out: 4.17
